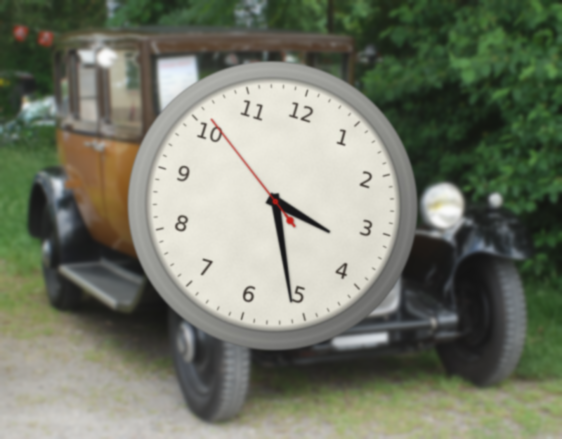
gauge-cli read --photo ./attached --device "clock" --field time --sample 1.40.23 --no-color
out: 3.25.51
